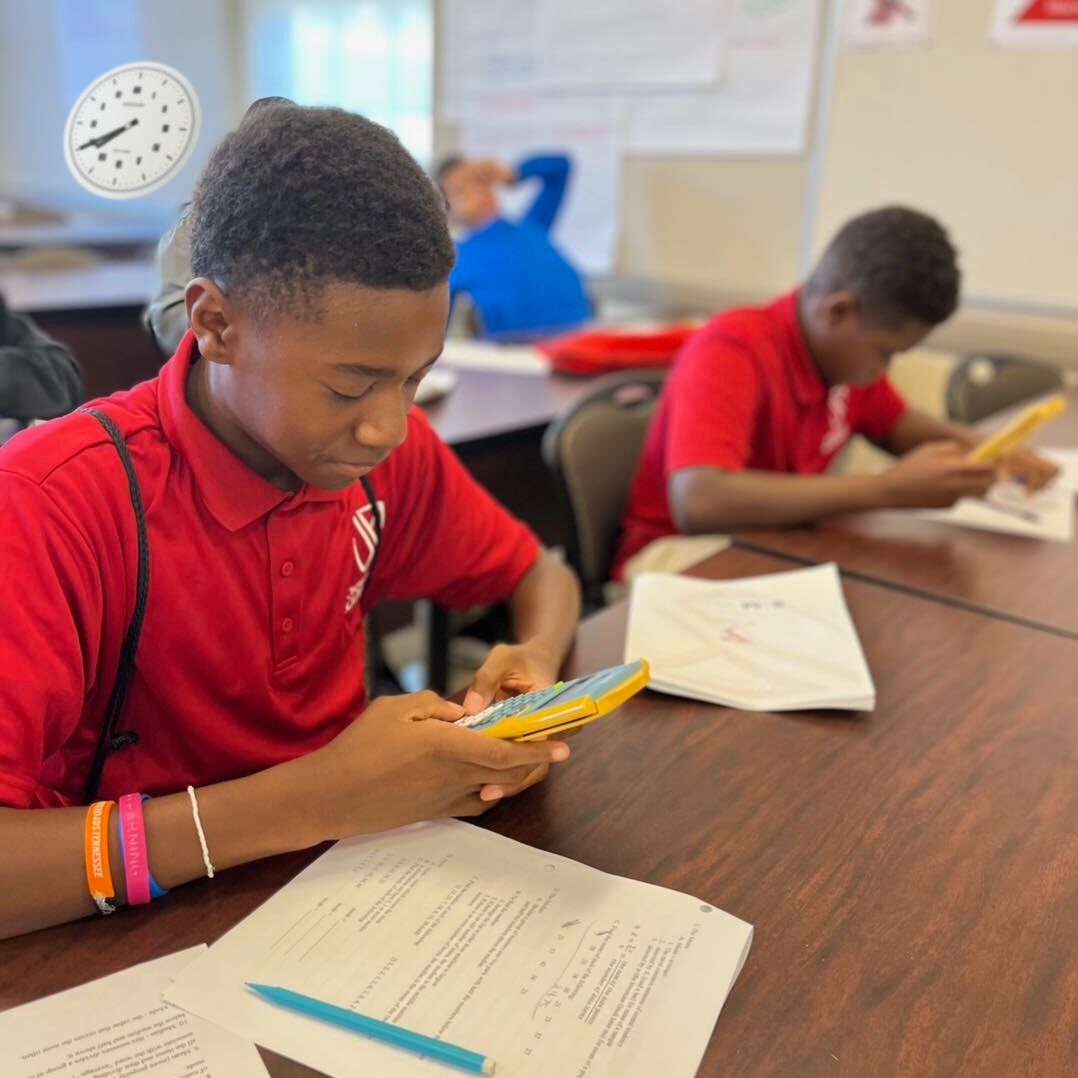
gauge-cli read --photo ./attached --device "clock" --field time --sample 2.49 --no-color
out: 7.40
